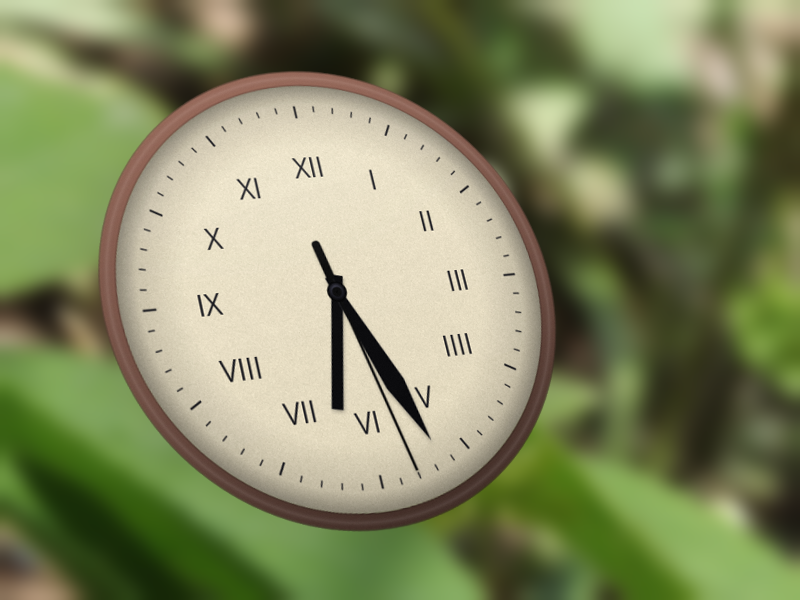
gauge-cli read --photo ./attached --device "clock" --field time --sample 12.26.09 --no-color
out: 6.26.28
